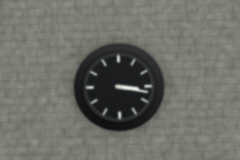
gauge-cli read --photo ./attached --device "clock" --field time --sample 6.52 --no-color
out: 3.17
